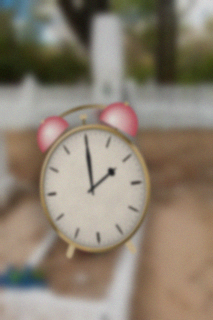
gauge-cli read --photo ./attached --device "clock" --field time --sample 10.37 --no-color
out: 2.00
